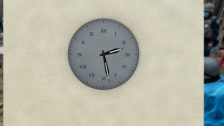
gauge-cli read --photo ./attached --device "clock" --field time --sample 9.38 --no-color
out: 2.28
